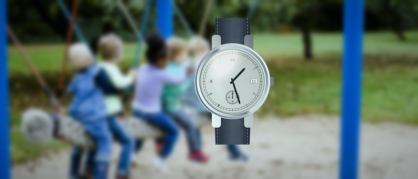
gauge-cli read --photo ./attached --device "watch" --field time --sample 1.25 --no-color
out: 1.27
